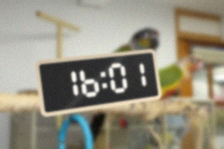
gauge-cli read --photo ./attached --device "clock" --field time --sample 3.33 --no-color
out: 16.01
